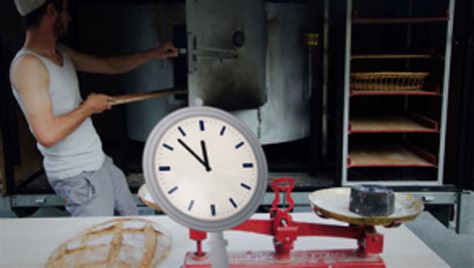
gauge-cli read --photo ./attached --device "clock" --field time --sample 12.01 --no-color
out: 11.53
